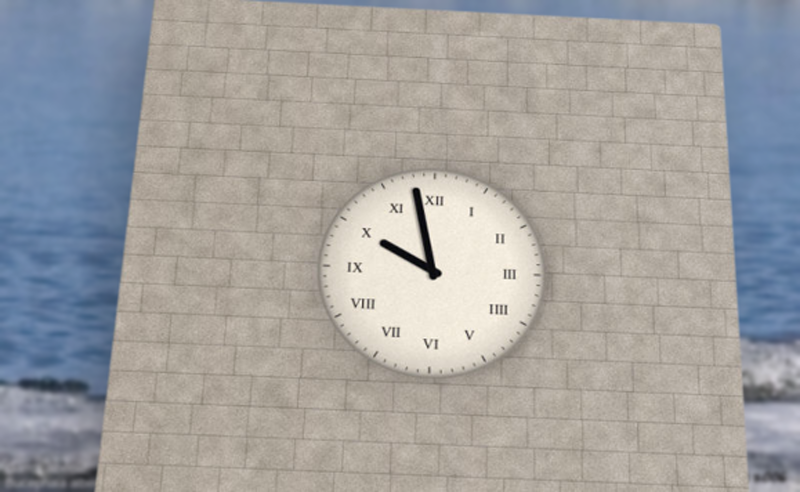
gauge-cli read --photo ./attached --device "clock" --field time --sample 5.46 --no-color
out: 9.58
